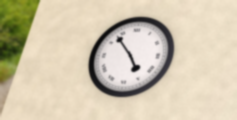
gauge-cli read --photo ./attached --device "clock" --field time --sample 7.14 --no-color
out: 4.53
